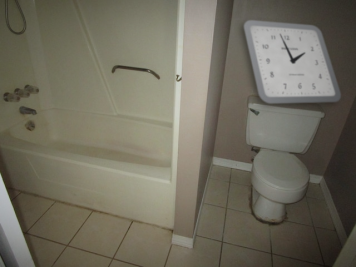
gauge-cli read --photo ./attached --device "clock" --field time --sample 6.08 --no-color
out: 1.58
